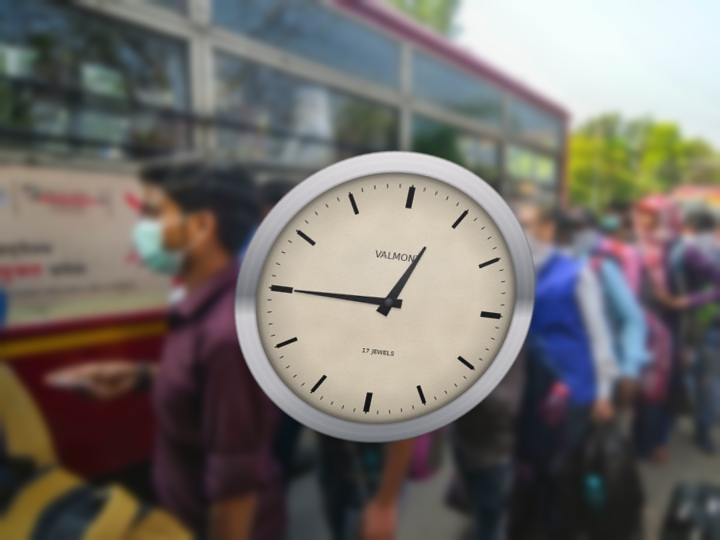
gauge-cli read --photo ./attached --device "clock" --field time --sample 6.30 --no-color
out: 12.45
